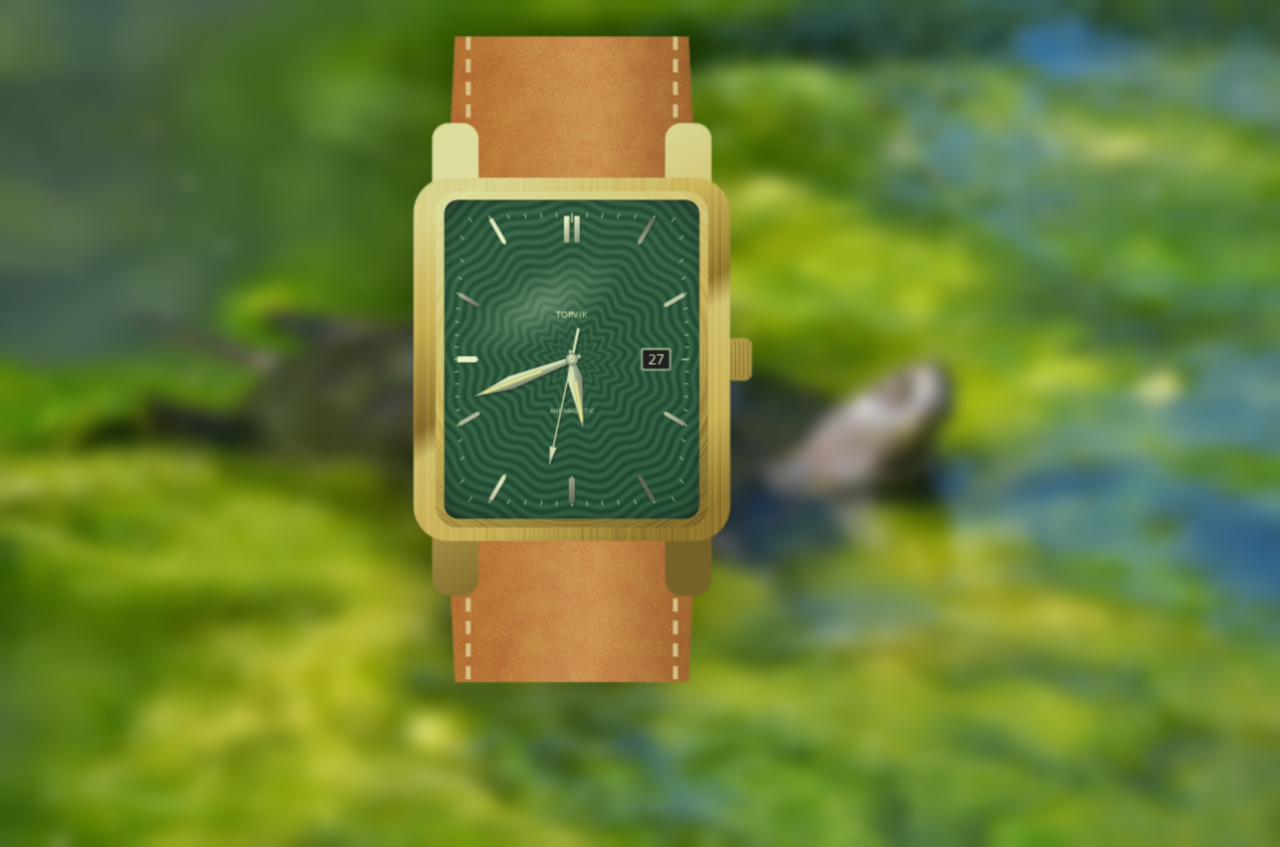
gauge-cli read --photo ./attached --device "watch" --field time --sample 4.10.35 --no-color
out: 5.41.32
